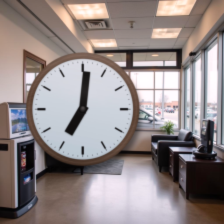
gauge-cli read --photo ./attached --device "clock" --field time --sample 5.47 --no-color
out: 7.01
